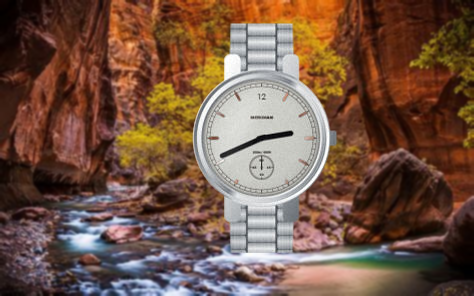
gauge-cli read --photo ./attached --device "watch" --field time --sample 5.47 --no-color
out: 2.41
